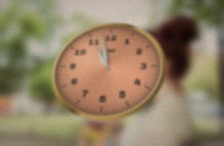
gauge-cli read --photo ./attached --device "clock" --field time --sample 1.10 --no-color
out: 10.58
